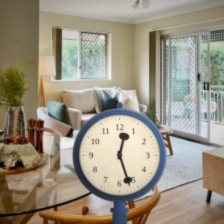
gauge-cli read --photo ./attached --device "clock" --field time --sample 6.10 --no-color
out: 12.27
